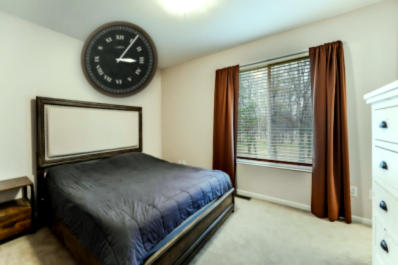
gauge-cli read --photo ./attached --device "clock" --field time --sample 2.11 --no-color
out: 3.06
